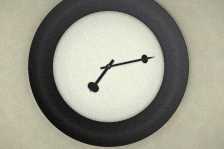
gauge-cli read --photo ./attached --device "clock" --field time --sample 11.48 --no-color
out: 7.13
